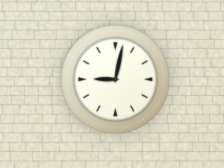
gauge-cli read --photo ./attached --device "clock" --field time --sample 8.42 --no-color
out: 9.02
